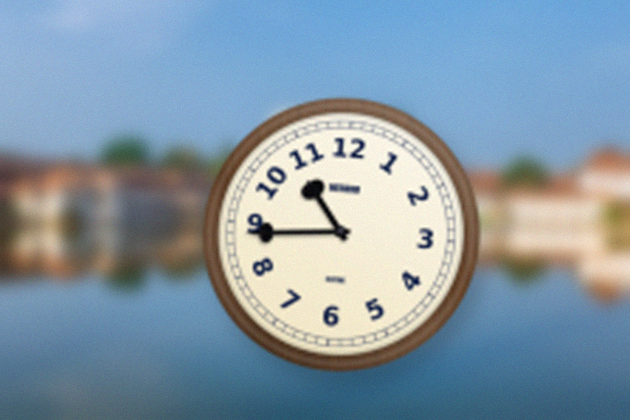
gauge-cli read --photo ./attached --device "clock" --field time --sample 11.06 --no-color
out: 10.44
